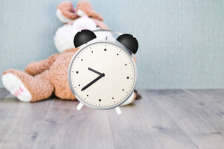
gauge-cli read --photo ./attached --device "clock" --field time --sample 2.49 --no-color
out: 9.38
